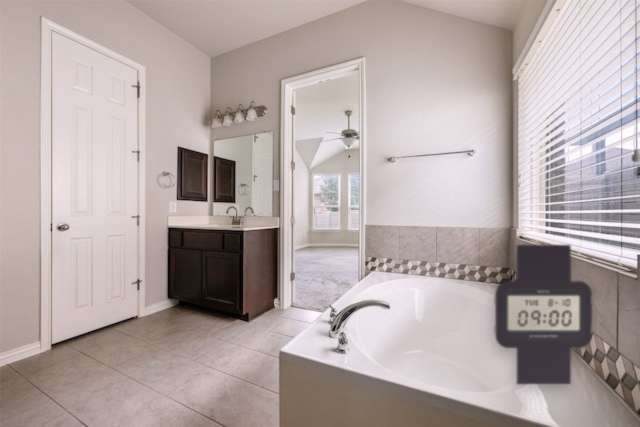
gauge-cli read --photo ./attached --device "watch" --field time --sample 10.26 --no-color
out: 9.00
